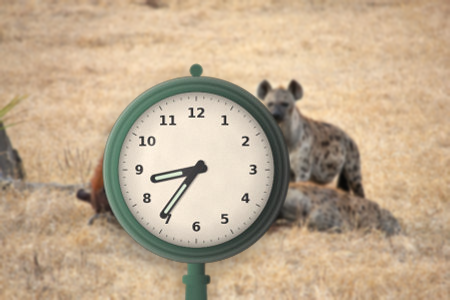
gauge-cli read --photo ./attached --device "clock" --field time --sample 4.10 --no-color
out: 8.36
